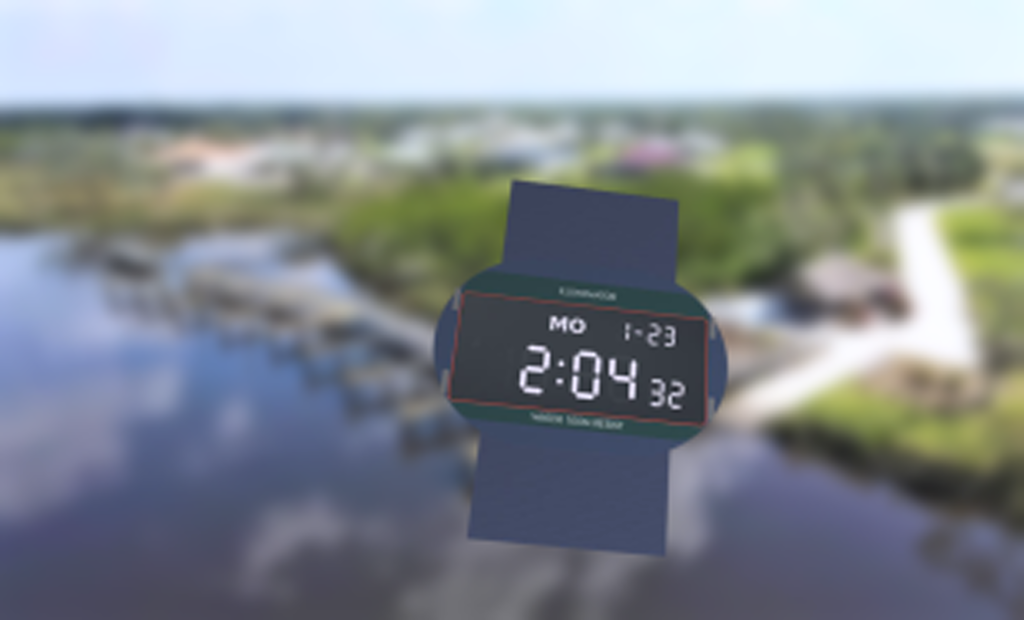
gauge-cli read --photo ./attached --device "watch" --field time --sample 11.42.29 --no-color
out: 2.04.32
